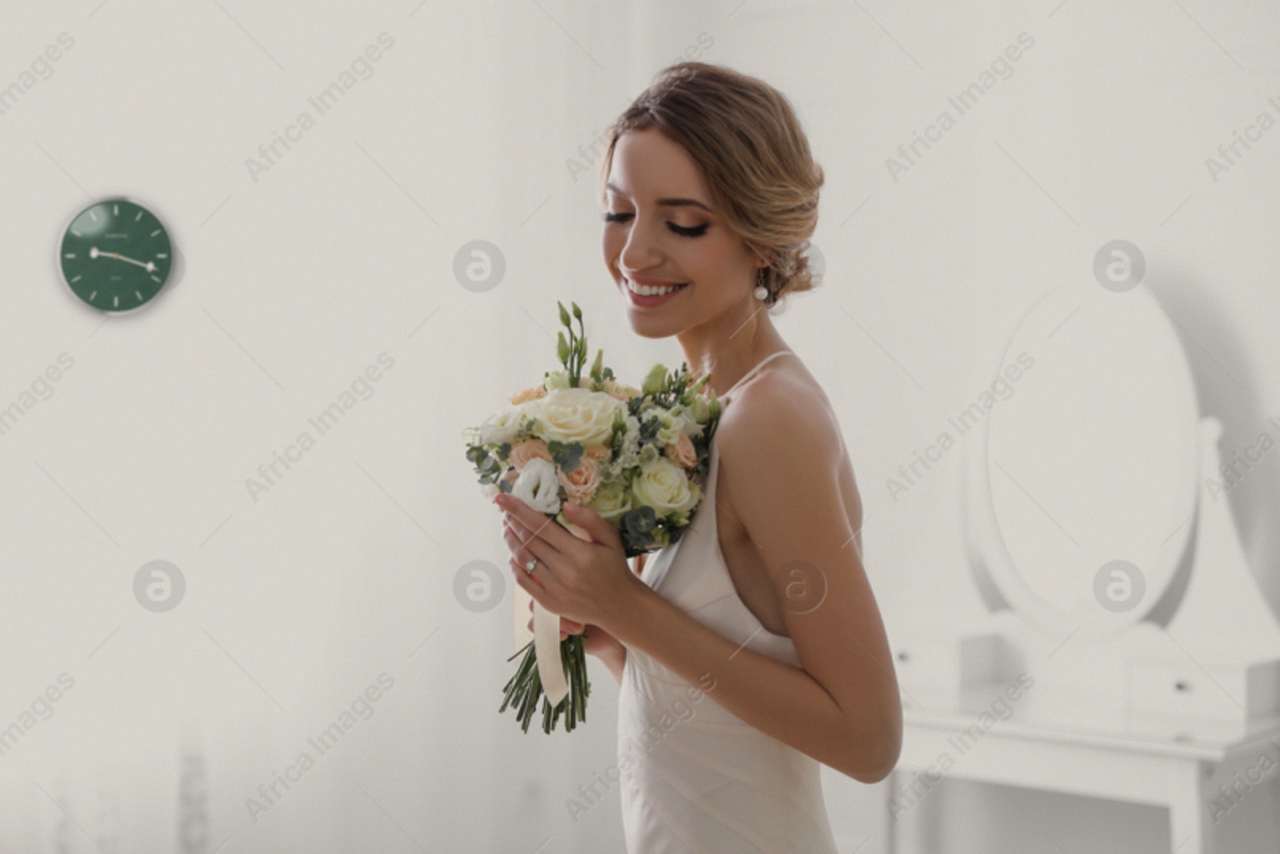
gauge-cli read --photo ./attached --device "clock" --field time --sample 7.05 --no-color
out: 9.18
